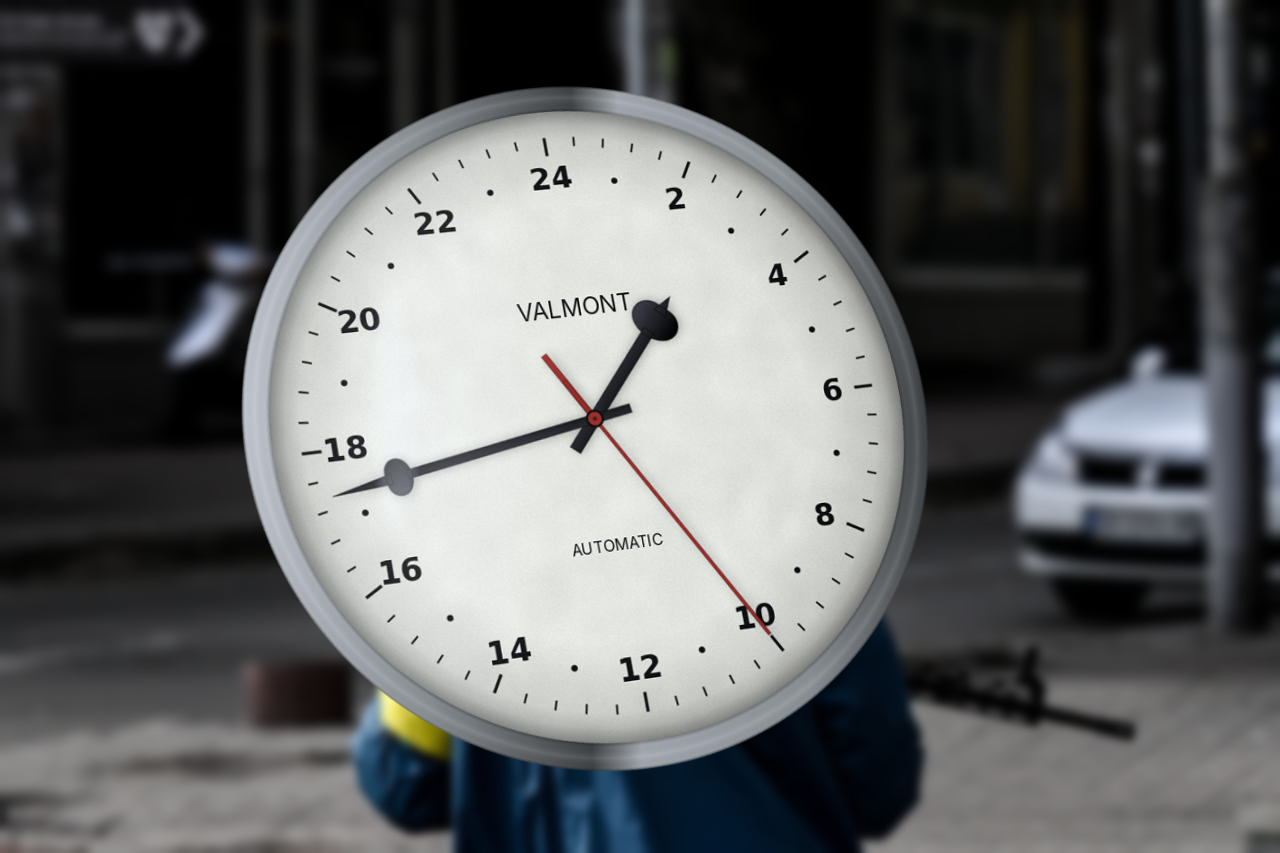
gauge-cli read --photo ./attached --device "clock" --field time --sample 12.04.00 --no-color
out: 2.43.25
